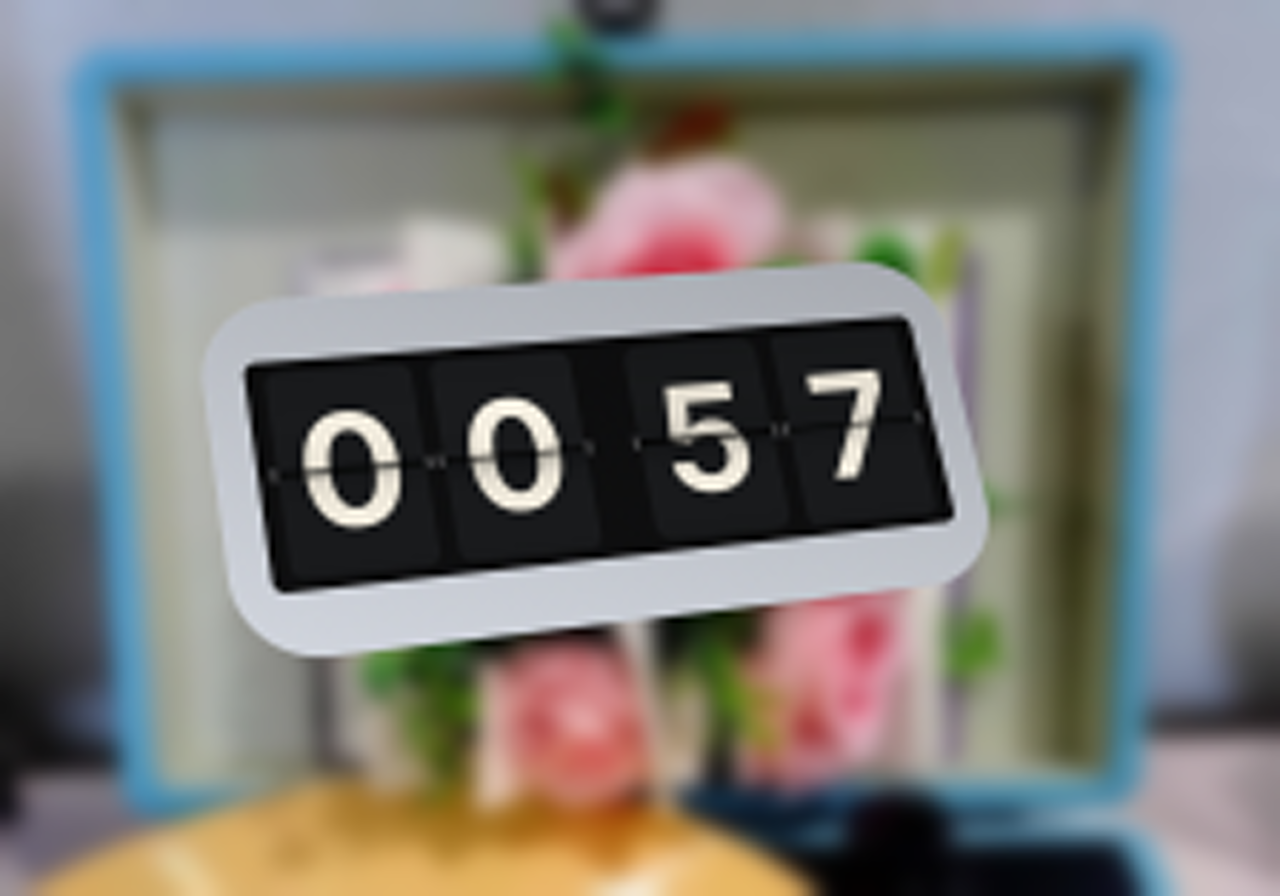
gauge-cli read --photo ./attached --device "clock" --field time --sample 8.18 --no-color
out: 0.57
